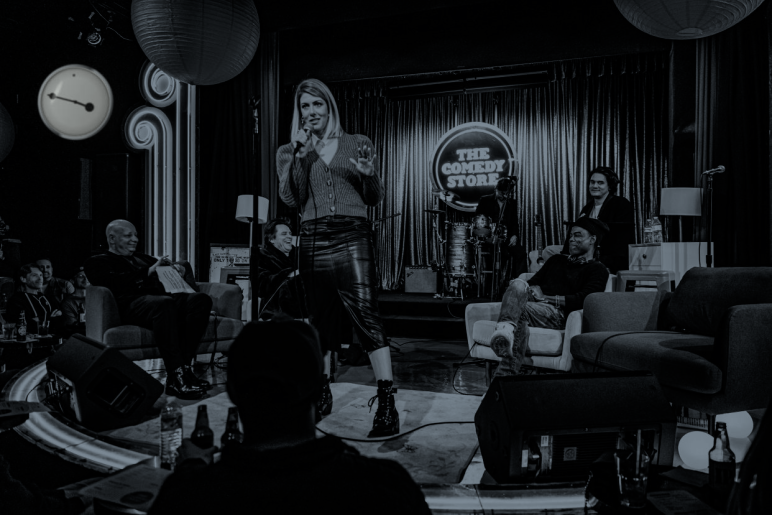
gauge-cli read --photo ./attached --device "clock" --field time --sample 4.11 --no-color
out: 3.48
